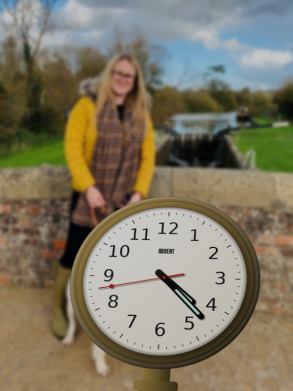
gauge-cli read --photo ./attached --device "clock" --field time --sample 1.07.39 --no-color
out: 4.22.43
